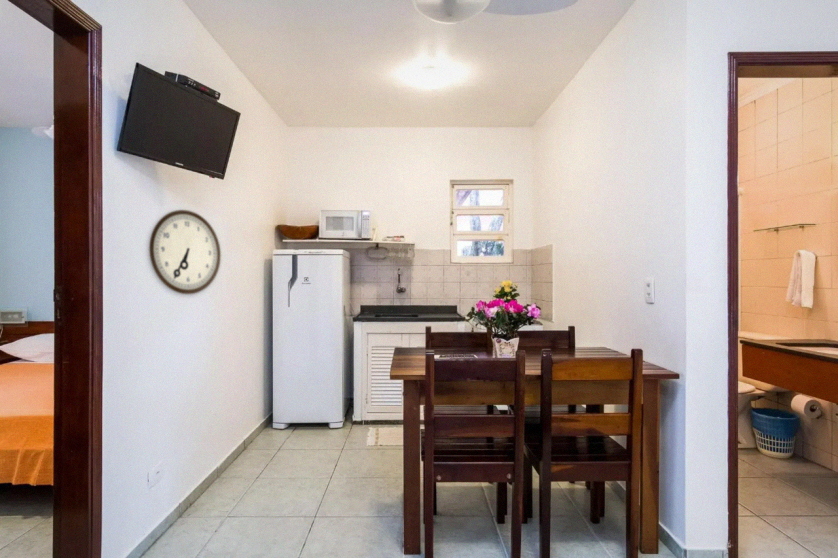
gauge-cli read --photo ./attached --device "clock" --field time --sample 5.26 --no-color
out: 6.35
